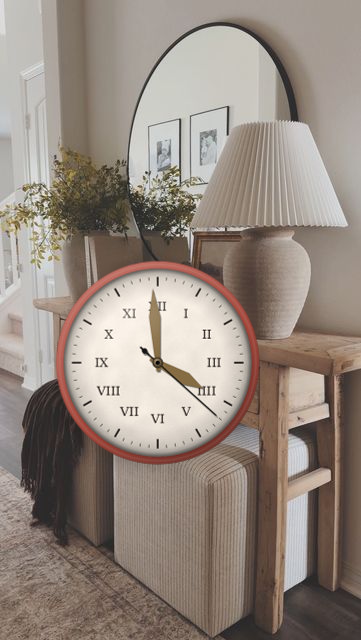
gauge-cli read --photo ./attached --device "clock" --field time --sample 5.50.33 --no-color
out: 3.59.22
